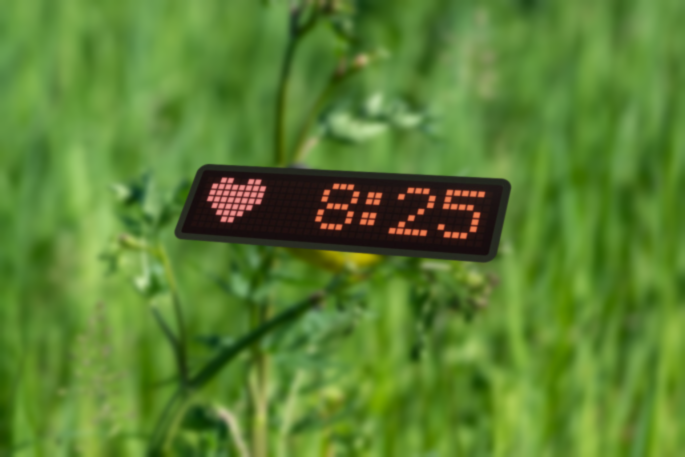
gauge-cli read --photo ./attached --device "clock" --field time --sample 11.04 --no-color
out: 8.25
